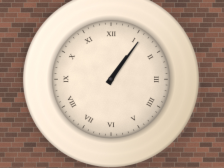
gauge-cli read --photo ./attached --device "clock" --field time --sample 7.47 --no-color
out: 1.06
